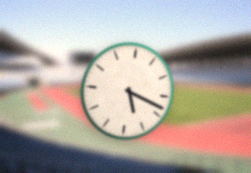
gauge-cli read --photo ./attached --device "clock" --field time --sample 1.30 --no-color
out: 5.18
